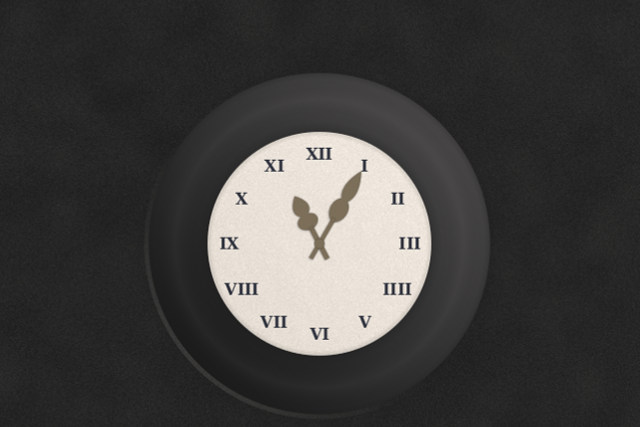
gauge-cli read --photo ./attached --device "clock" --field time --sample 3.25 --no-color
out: 11.05
